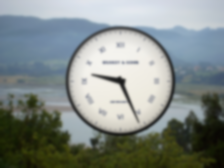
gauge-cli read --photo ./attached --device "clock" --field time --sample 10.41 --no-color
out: 9.26
